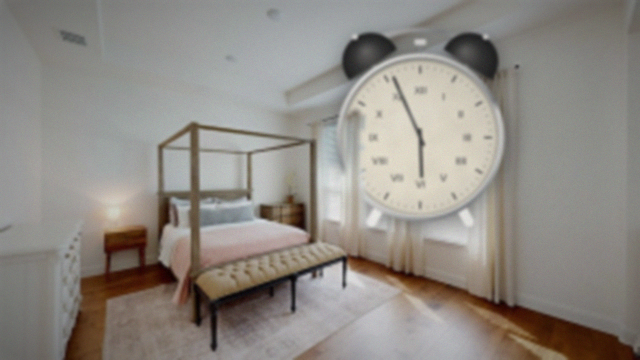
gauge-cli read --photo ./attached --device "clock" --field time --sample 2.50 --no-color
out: 5.56
